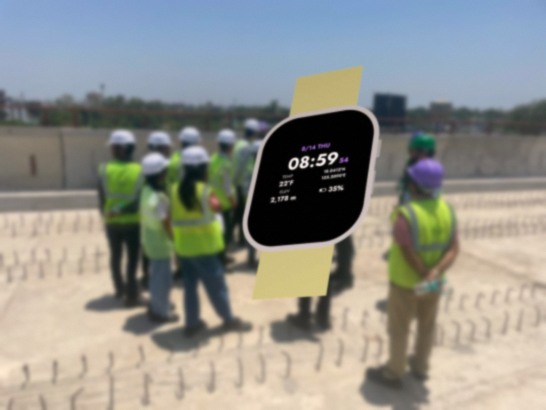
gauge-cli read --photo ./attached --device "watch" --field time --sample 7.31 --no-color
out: 8.59
